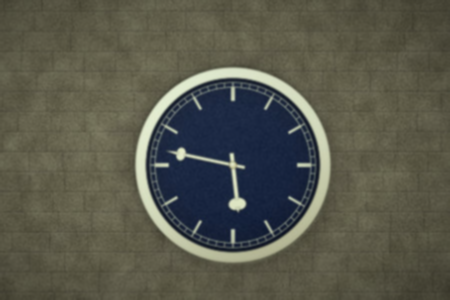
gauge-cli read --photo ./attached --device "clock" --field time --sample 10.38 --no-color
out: 5.47
